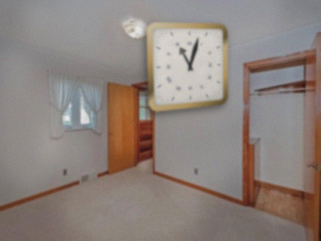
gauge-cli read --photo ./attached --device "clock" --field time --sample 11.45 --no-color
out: 11.03
